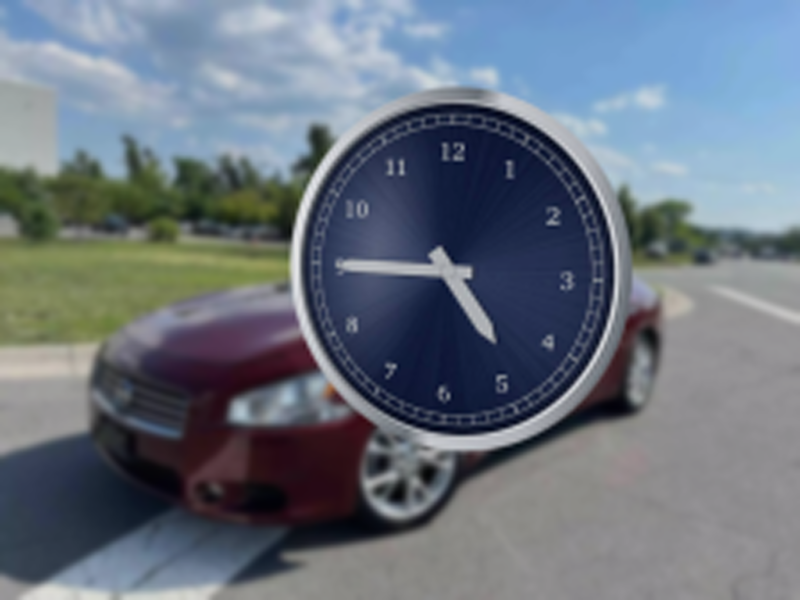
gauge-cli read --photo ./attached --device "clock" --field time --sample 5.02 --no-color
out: 4.45
